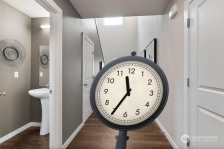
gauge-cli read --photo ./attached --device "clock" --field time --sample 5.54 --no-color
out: 11.35
